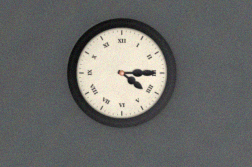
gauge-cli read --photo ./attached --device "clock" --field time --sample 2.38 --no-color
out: 4.15
